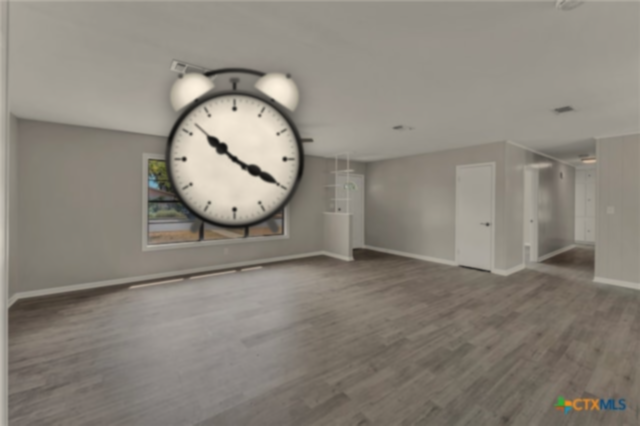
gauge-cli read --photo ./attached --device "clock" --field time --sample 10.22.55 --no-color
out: 10.19.52
